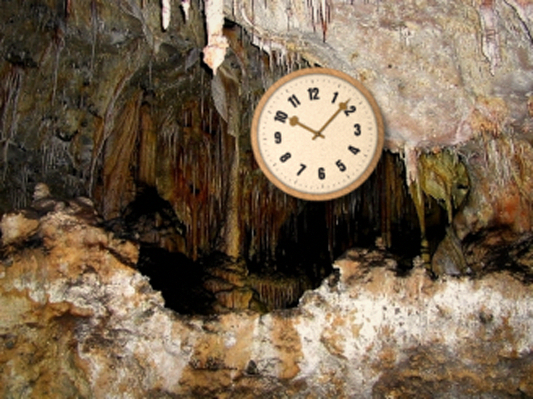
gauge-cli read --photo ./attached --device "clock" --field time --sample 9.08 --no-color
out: 10.08
